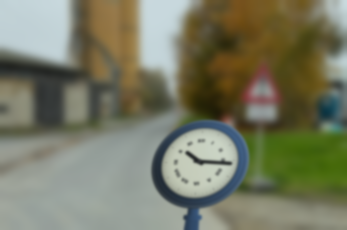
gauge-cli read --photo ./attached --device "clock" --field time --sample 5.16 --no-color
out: 10.16
